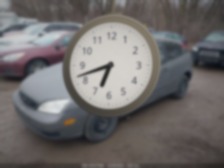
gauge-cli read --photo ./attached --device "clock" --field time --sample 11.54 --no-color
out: 6.42
